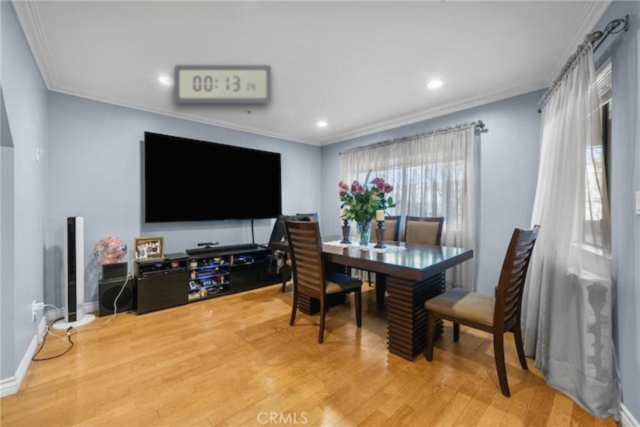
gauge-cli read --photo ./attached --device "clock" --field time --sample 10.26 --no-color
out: 0.13
